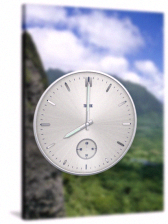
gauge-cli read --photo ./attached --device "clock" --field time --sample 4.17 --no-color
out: 8.00
